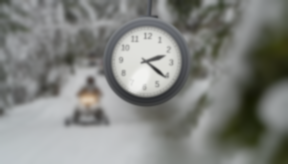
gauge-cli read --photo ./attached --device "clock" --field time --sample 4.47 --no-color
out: 2.21
